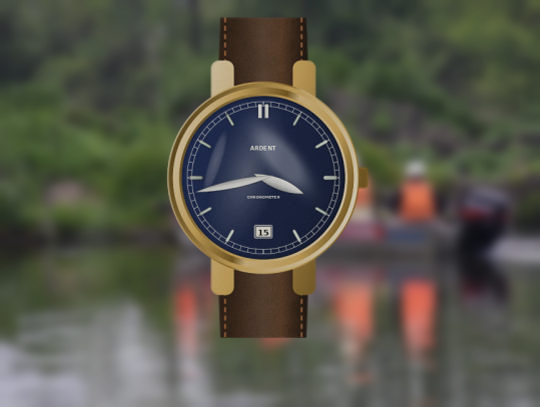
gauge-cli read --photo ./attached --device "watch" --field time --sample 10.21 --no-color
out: 3.43
